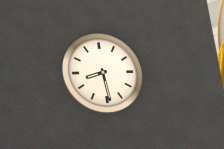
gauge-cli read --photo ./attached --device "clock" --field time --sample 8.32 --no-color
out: 8.29
